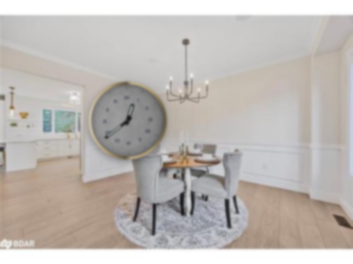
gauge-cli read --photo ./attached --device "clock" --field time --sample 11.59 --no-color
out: 12.39
